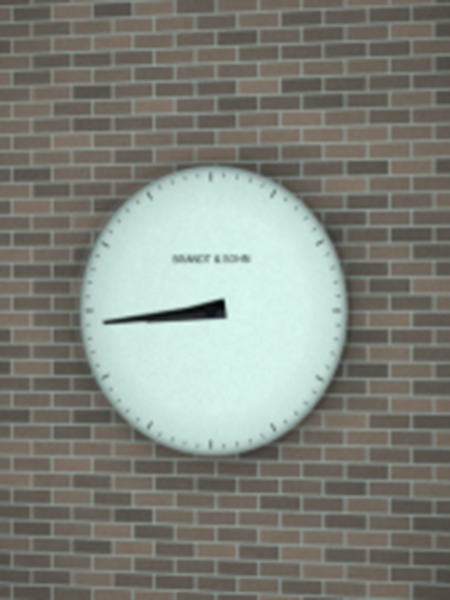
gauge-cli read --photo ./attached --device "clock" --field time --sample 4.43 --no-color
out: 8.44
